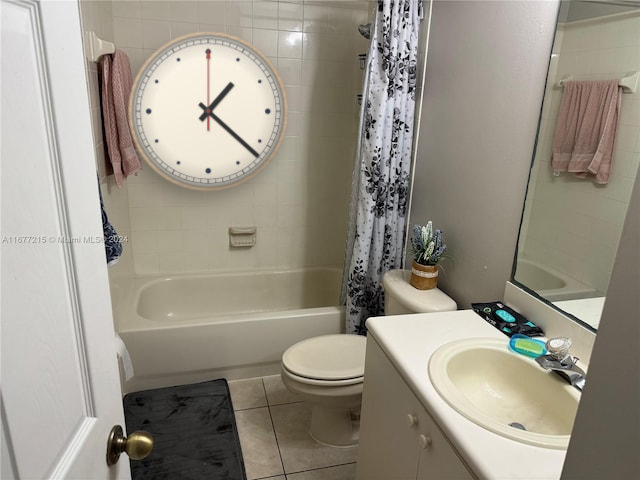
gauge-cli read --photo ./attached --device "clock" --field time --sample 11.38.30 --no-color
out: 1.22.00
